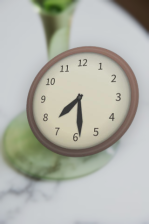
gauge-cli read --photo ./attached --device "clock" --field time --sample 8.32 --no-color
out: 7.29
